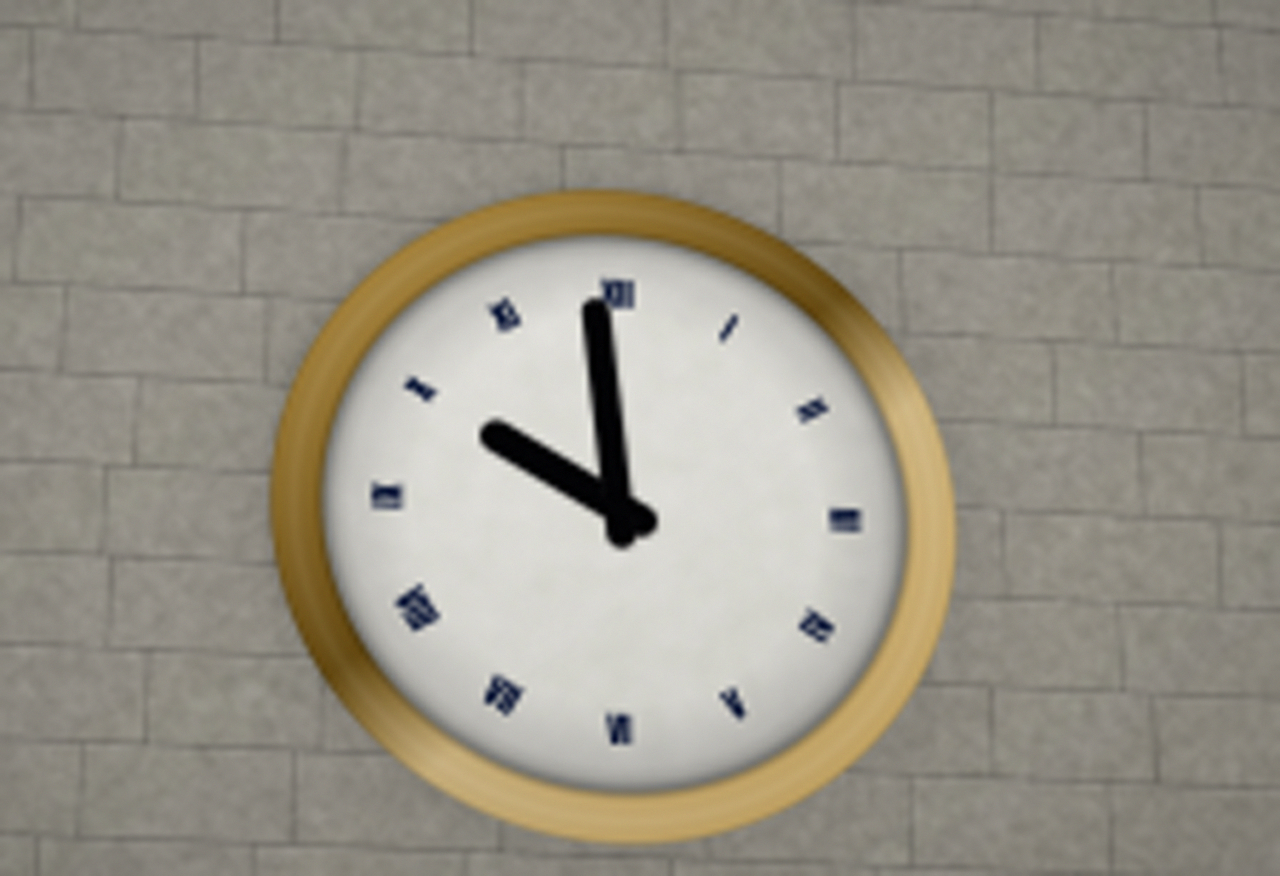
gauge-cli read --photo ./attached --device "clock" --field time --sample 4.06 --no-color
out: 9.59
